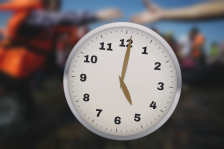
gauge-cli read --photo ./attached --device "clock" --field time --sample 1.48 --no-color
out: 5.01
